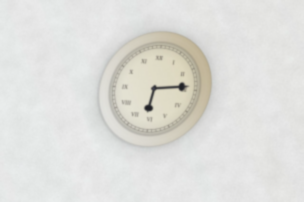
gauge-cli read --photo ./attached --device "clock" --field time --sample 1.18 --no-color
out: 6.14
